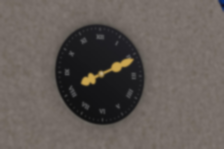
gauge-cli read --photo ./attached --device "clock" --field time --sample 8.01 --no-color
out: 8.11
